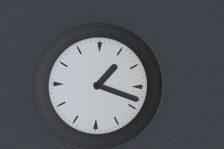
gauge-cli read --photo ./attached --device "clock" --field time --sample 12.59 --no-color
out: 1.18
